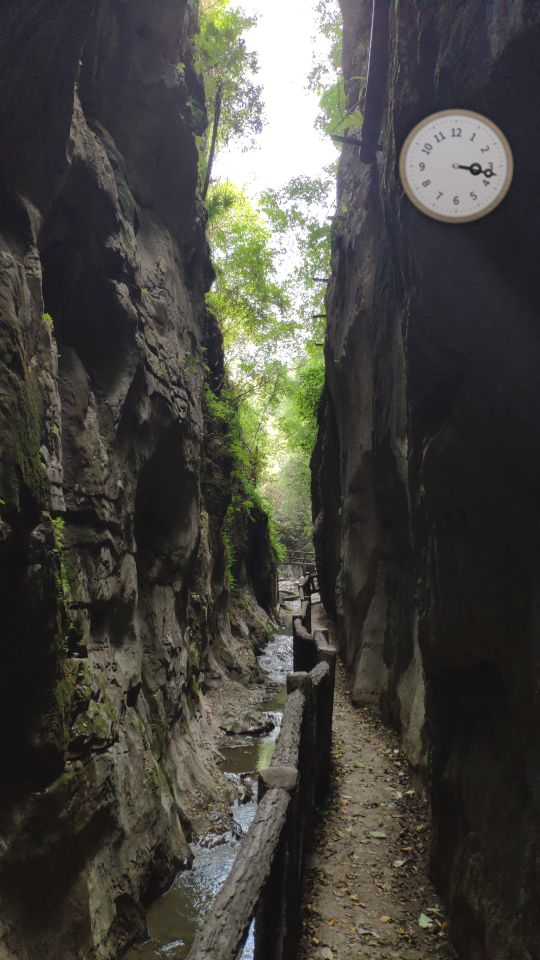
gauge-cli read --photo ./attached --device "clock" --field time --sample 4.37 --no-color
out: 3.17
